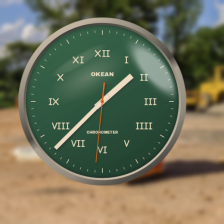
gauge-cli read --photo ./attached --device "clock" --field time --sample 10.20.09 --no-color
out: 1.37.31
